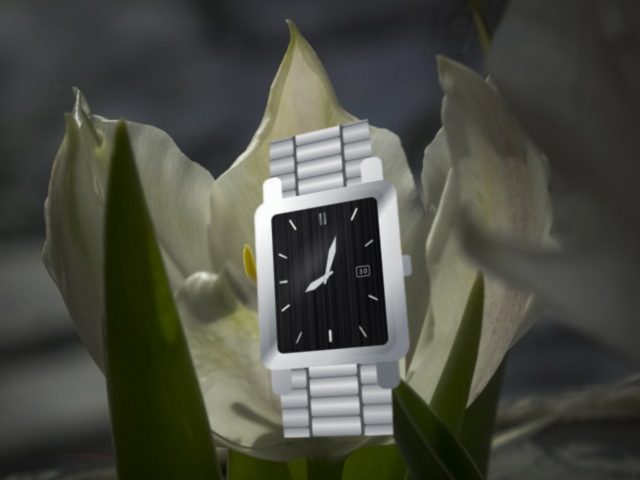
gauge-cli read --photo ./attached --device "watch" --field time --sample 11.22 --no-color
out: 8.03
